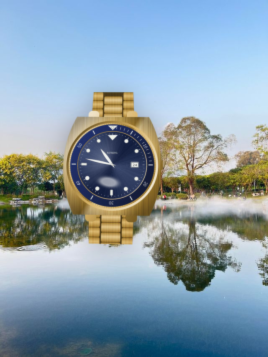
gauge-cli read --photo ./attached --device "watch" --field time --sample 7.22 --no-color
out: 10.47
